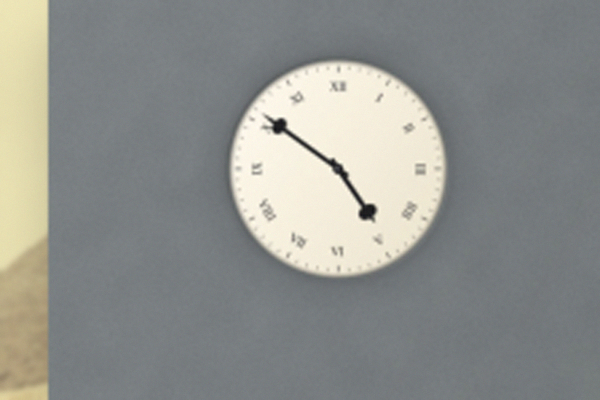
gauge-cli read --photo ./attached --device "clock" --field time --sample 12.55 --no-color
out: 4.51
